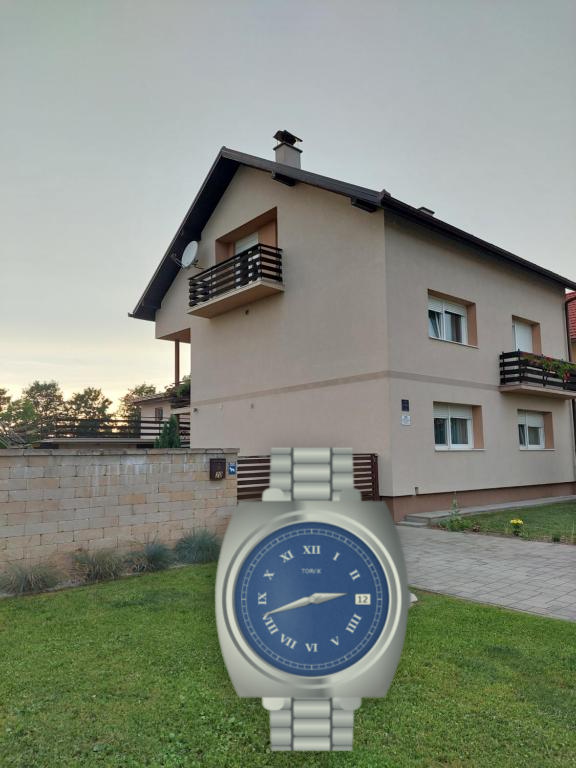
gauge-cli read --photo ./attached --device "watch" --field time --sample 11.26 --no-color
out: 2.42
